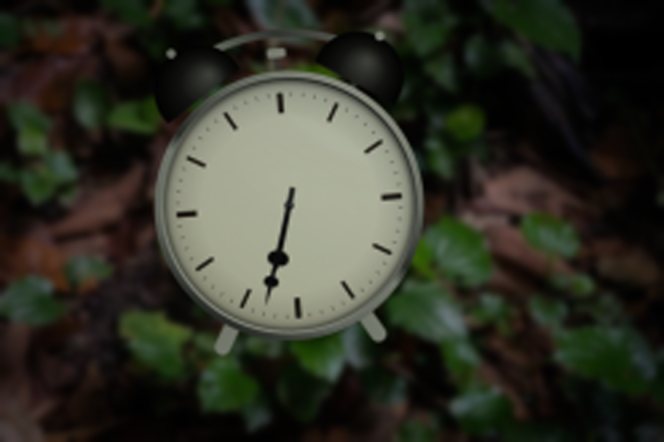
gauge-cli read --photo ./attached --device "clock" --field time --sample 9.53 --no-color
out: 6.33
